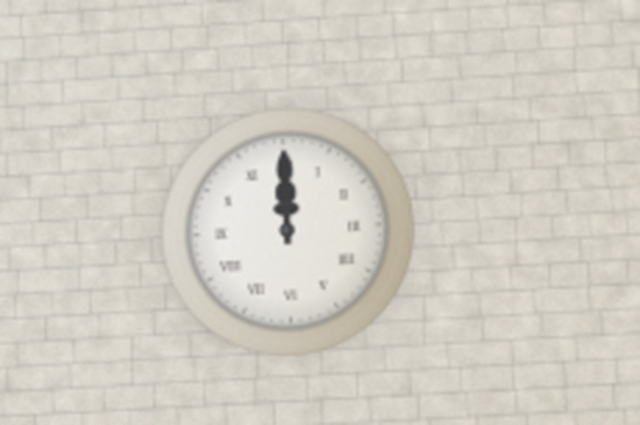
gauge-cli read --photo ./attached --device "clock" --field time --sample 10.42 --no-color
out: 12.00
